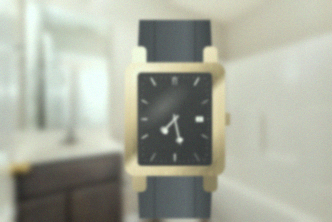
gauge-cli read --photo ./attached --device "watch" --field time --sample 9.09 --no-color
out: 7.28
